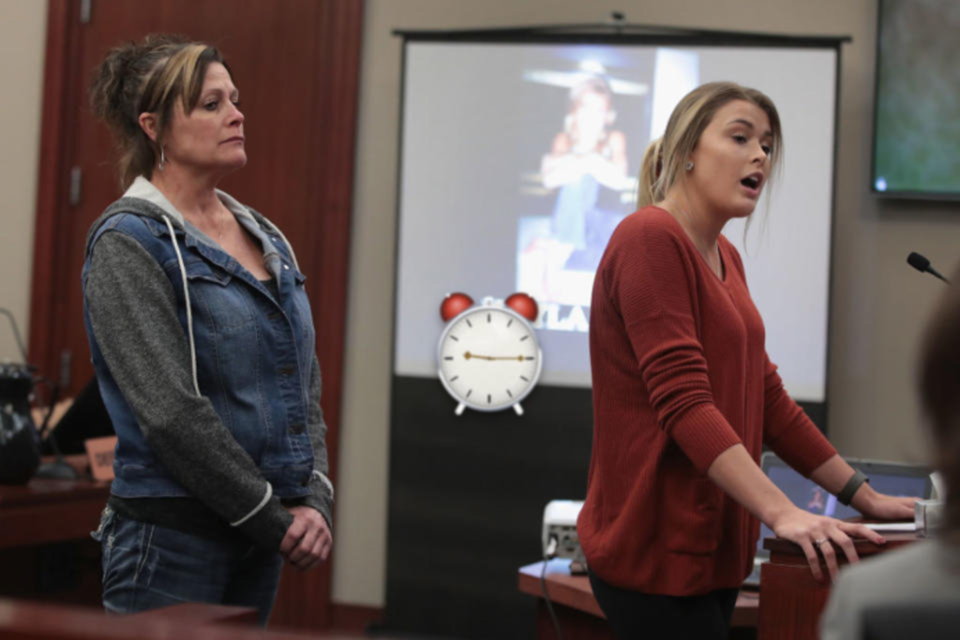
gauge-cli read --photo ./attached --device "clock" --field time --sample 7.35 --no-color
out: 9.15
